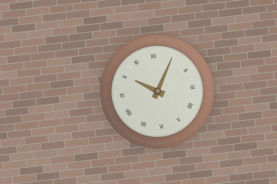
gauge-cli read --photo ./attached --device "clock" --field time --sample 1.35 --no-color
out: 10.05
